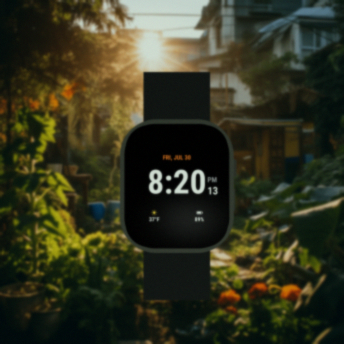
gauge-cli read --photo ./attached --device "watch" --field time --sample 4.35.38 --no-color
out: 8.20.13
